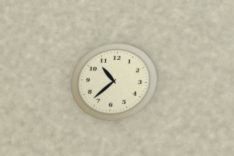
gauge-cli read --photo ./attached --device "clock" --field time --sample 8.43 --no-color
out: 10.37
